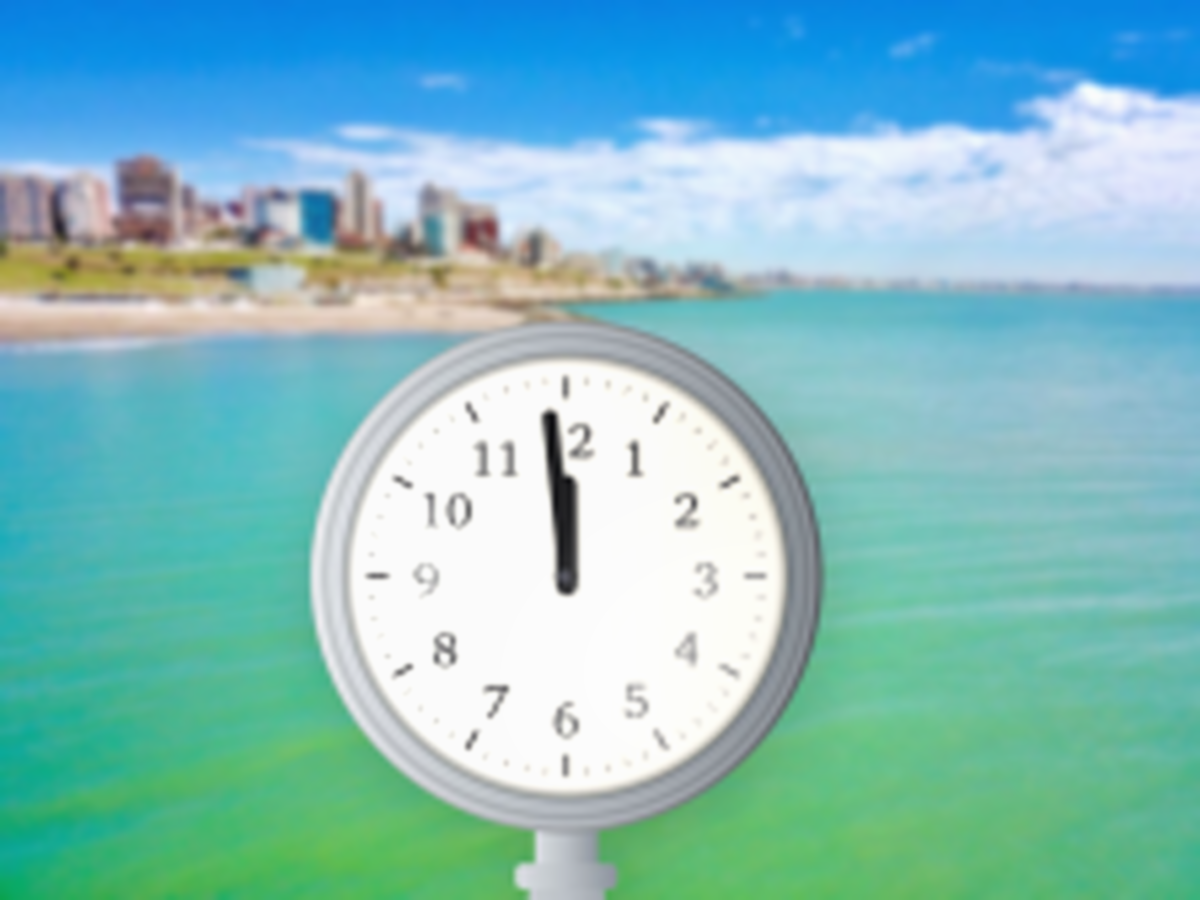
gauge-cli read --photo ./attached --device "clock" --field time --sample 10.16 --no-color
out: 11.59
